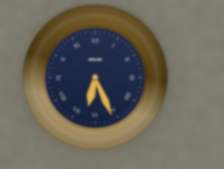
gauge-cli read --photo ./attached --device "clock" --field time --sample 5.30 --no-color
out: 6.26
